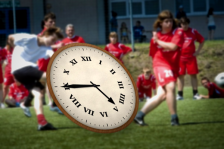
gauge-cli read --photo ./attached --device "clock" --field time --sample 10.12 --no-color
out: 4.45
